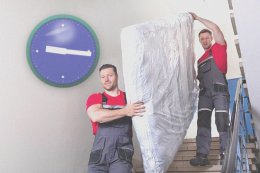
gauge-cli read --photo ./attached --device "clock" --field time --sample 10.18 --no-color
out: 9.16
